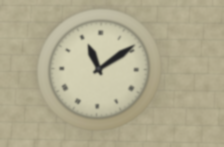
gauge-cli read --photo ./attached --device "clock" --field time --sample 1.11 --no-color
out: 11.09
